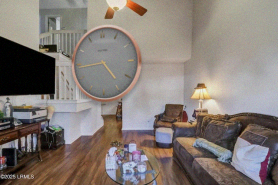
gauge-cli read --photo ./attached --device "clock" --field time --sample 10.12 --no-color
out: 4.44
